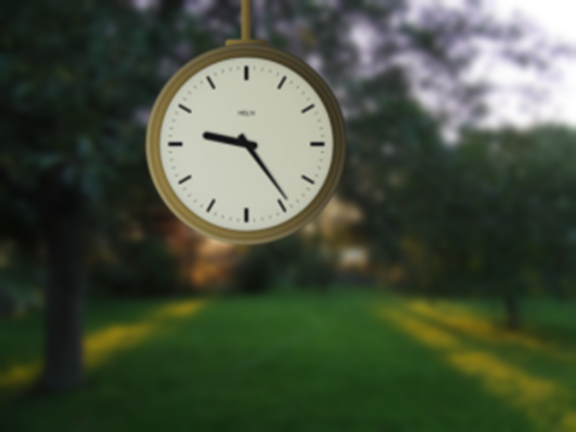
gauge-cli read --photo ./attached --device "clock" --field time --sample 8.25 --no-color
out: 9.24
